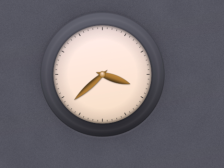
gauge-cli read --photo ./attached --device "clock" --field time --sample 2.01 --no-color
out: 3.38
